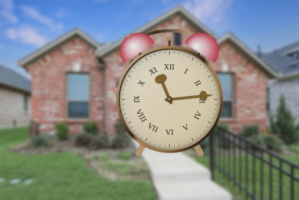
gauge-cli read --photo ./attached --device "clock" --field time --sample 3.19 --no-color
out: 11.14
